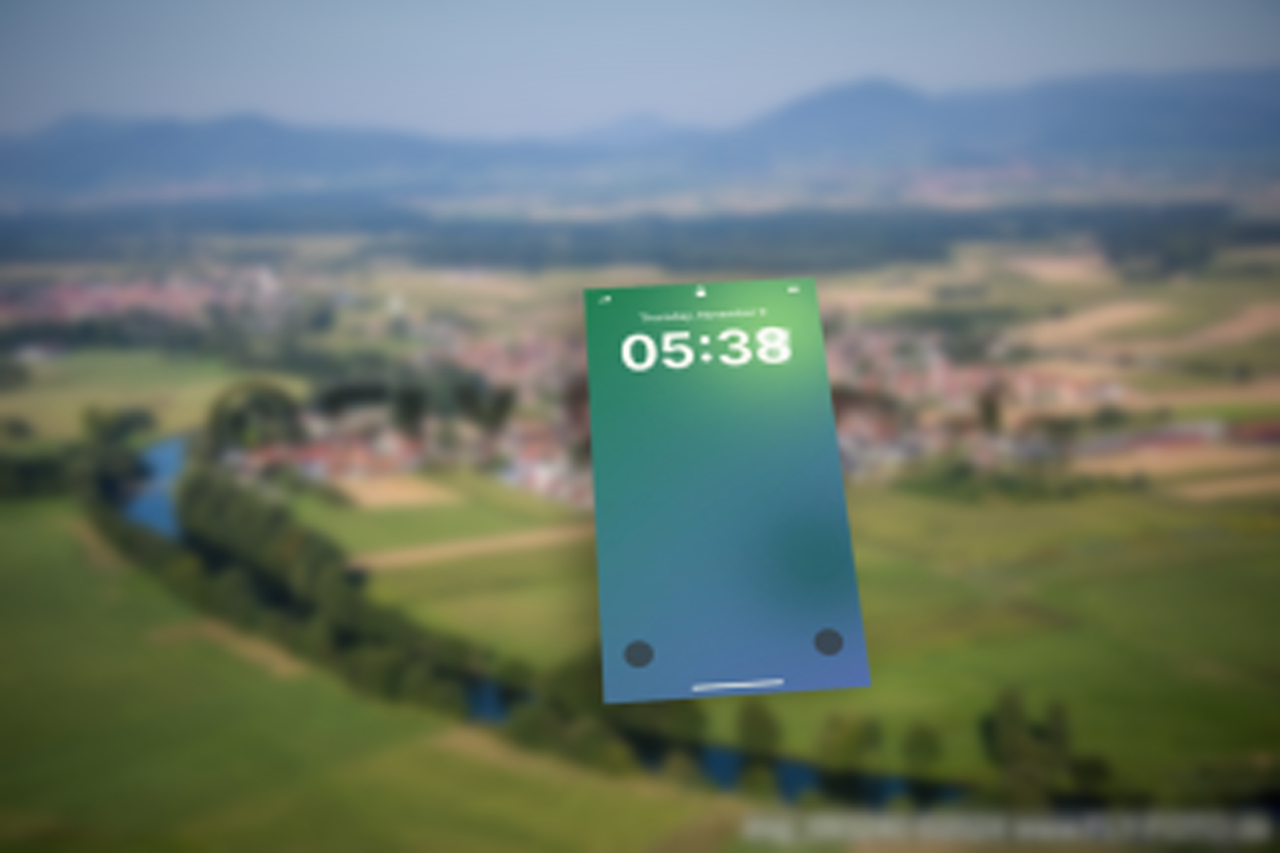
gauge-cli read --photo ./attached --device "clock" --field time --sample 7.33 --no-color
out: 5.38
